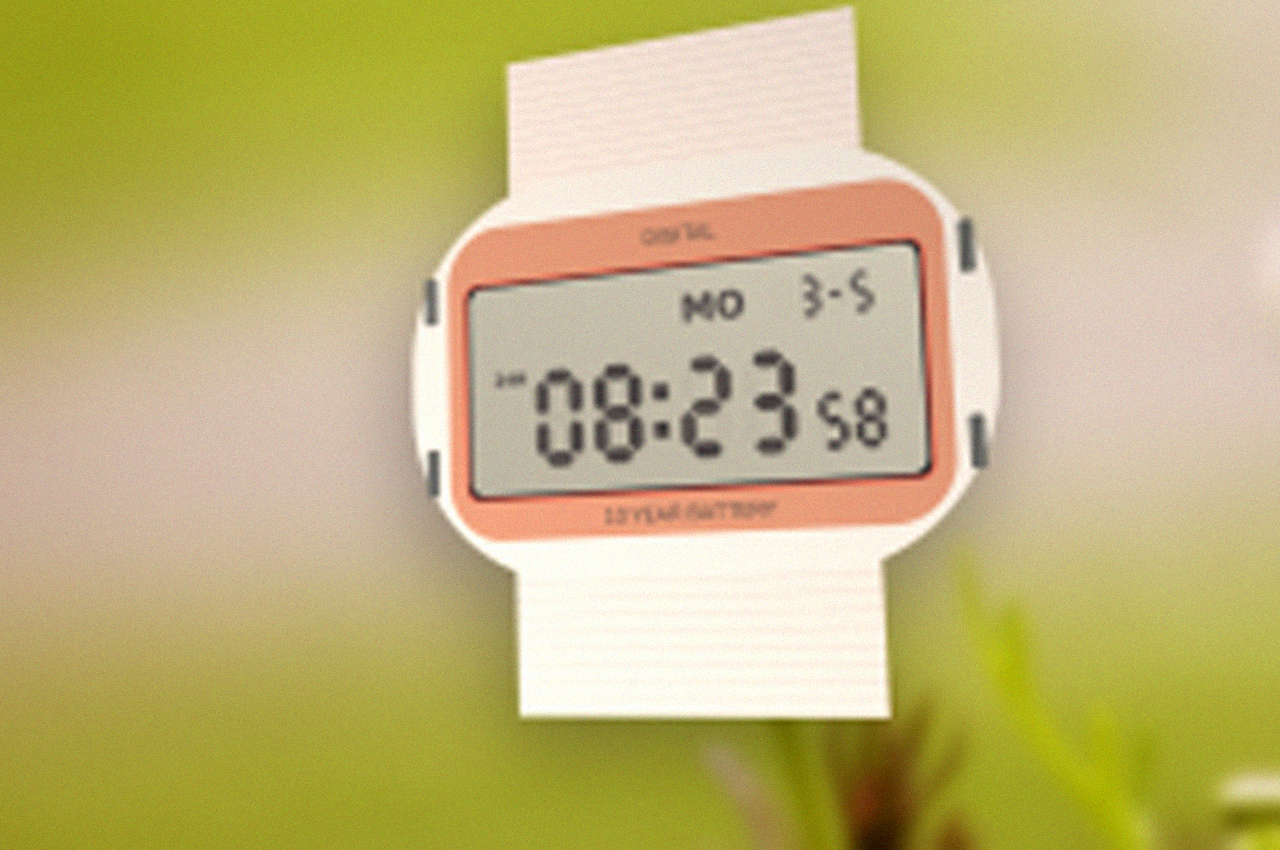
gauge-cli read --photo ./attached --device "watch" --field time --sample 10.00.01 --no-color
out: 8.23.58
